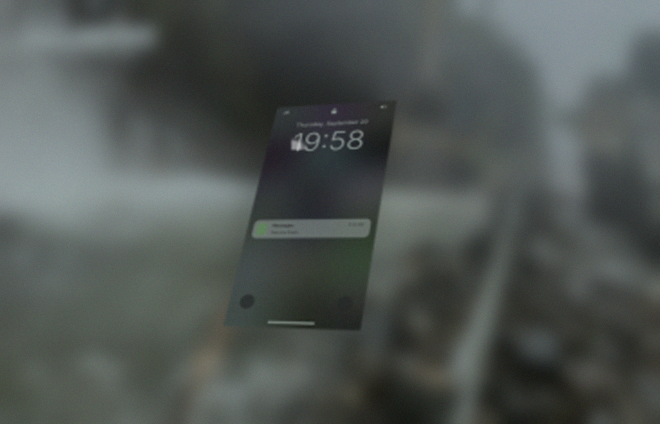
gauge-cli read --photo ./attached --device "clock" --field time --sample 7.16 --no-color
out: 19.58
